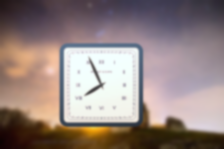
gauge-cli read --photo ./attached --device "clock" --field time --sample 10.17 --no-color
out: 7.56
